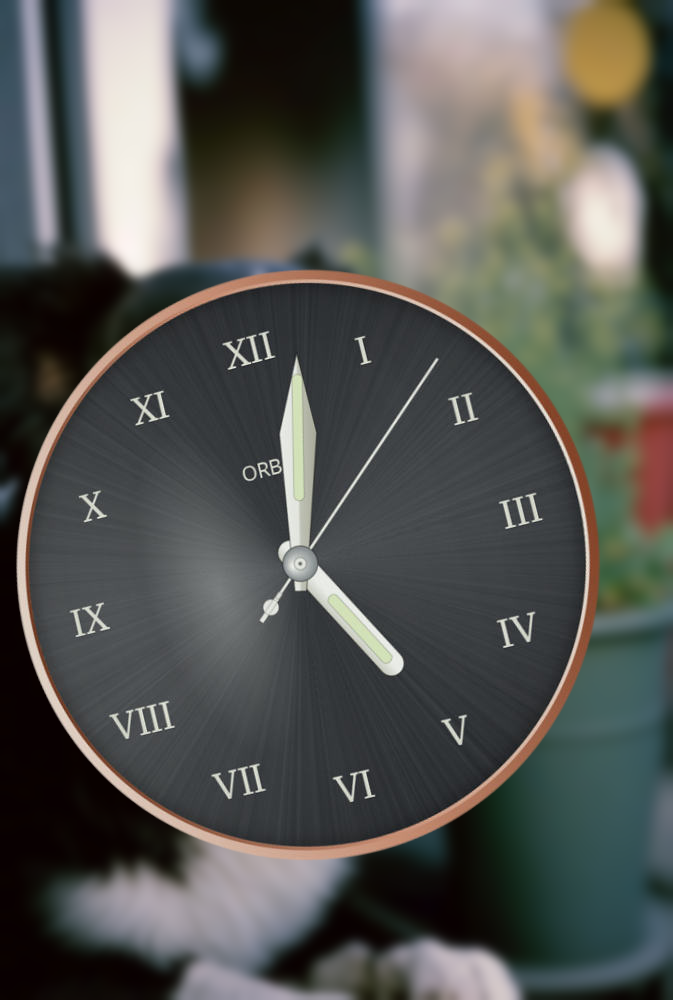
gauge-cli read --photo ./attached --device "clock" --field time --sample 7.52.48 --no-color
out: 5.02.08
